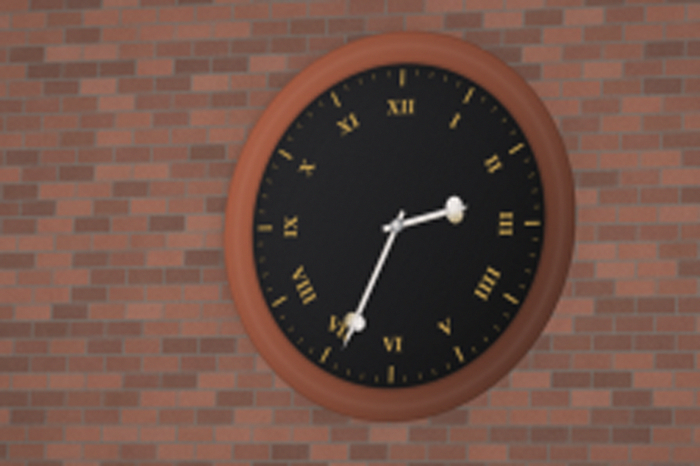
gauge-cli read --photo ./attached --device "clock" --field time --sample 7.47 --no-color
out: 2.34
